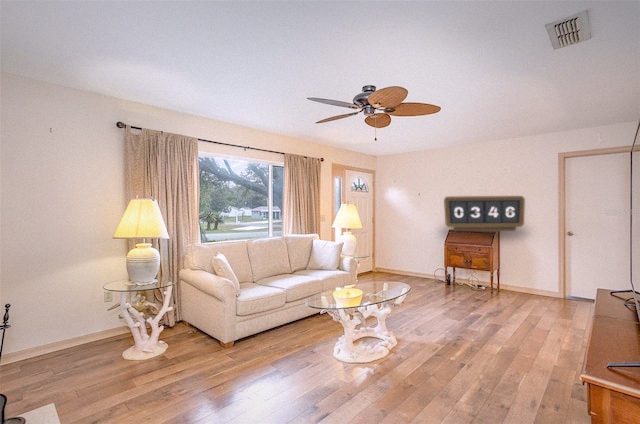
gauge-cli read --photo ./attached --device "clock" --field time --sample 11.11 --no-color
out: 3.46
